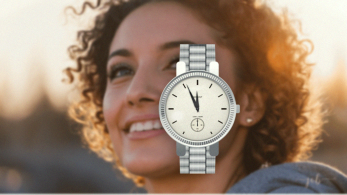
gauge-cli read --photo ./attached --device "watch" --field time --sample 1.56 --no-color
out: 11.56
